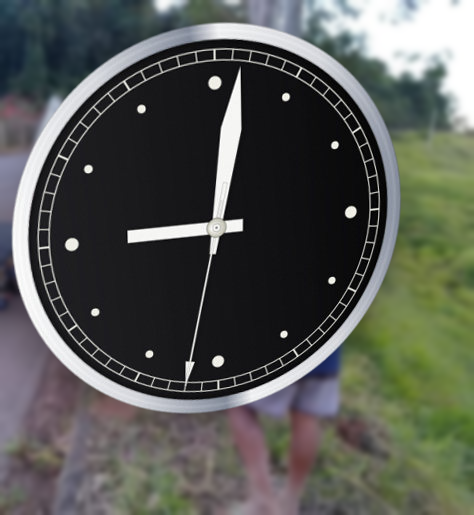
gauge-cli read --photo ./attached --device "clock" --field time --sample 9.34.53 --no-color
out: 9.01.32
